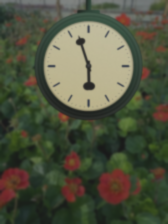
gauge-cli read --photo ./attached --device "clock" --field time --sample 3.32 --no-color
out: 5.57
